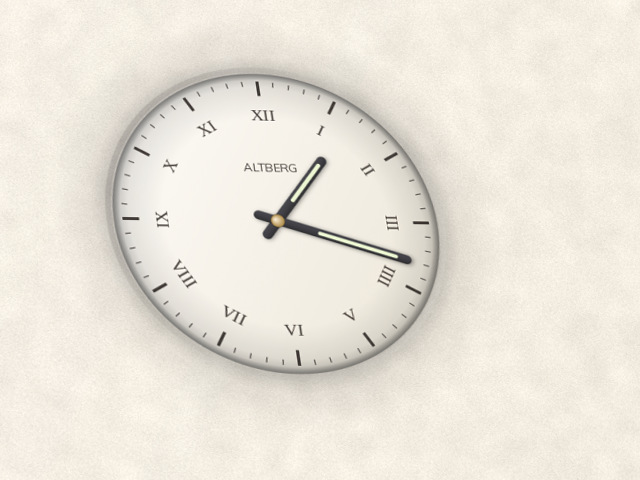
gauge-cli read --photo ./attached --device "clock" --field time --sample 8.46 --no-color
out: 1.18
